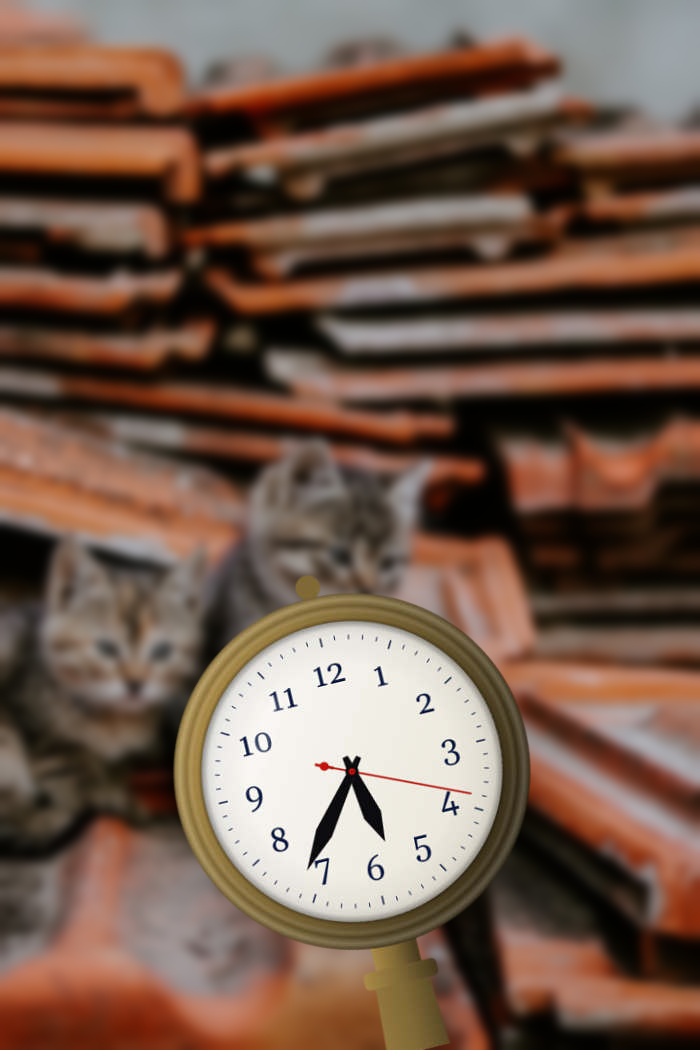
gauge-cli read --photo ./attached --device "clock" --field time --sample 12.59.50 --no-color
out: 5.36.19
